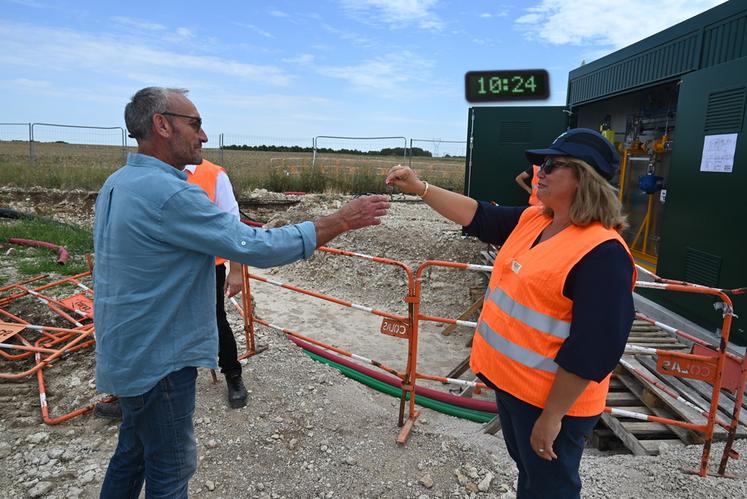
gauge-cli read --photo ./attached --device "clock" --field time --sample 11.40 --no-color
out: 10.24
